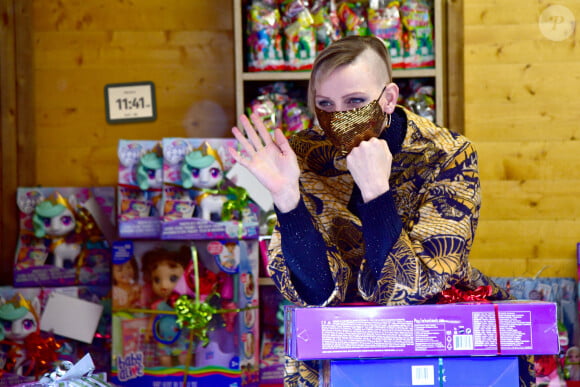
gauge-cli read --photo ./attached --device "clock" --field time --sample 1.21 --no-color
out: 11.41
